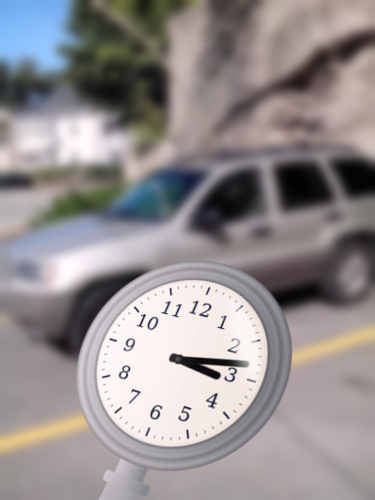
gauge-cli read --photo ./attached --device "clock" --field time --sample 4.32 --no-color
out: 3.13
